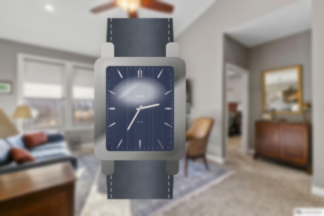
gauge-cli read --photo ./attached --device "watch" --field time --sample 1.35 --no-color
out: 2.35
